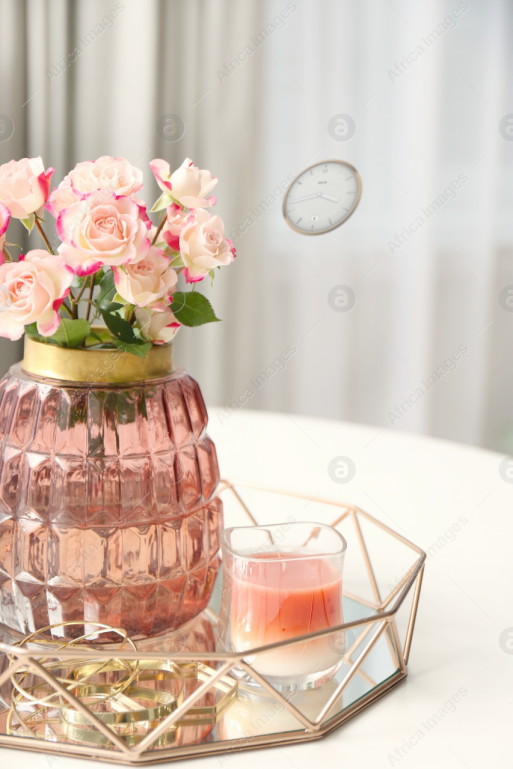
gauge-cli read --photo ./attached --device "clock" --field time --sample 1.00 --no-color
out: 3.43
